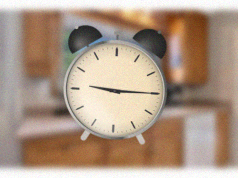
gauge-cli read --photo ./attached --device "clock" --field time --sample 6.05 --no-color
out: 9.15
